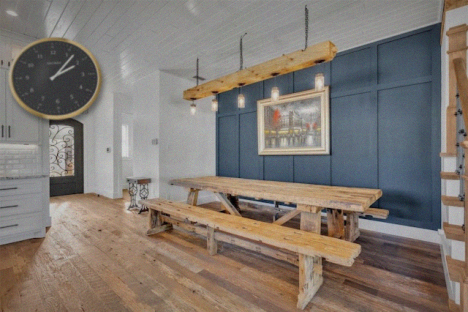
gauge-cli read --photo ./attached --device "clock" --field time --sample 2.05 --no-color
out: 2.07
